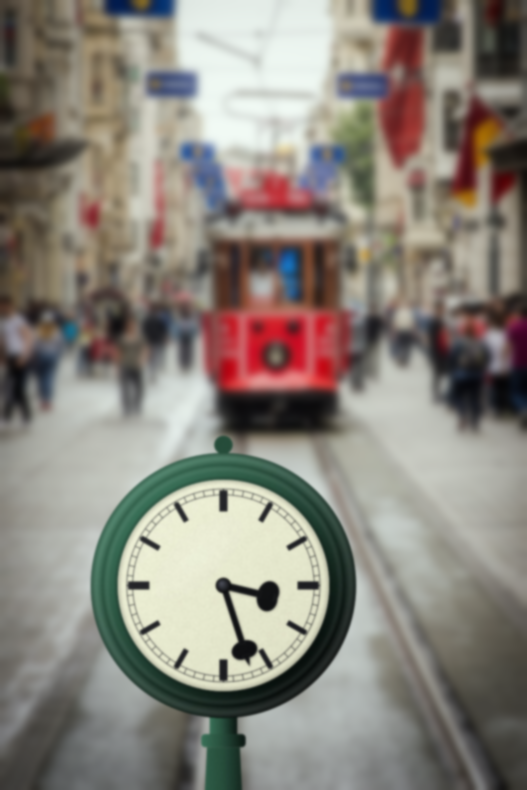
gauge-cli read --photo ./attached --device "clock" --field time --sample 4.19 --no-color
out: 3.27
